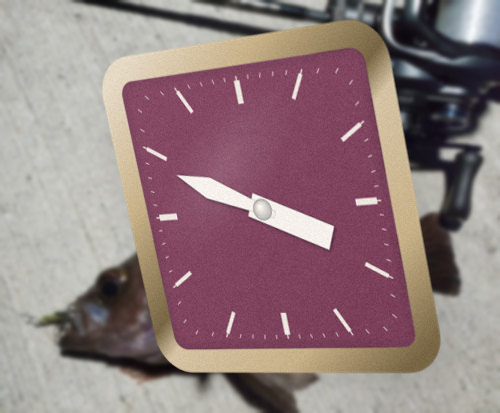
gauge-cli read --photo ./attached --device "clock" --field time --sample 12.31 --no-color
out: 3.49
